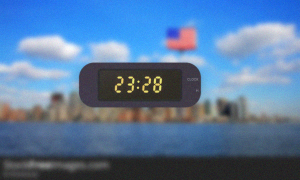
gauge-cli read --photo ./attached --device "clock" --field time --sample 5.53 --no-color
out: 23.28
